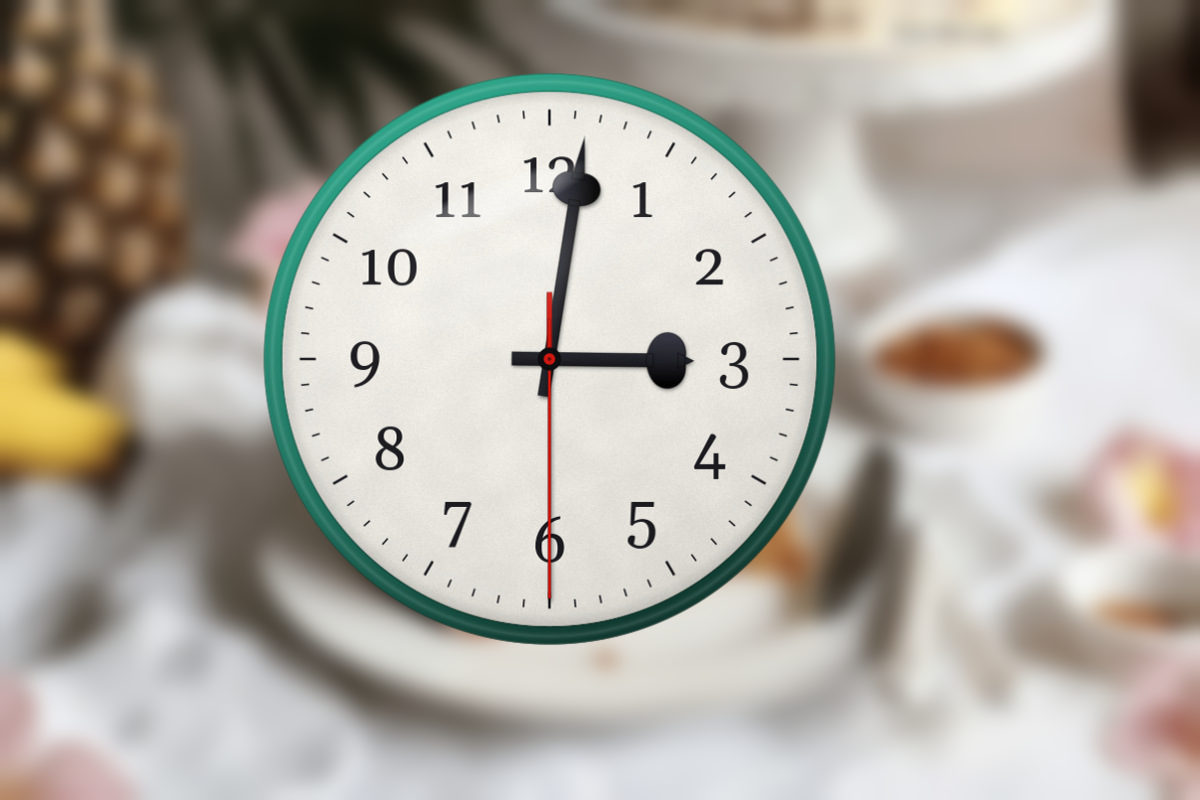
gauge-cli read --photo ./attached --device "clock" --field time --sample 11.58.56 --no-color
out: 3.01.30
